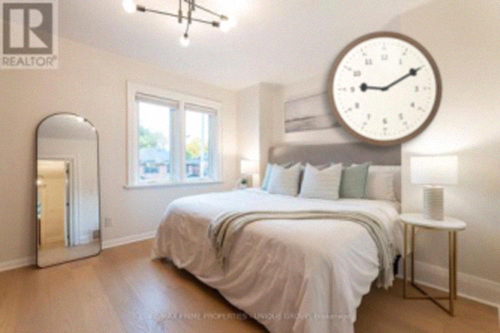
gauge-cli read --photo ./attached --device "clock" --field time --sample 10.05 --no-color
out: 9.10
